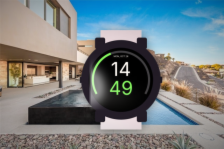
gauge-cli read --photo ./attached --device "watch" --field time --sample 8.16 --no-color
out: 14.49
